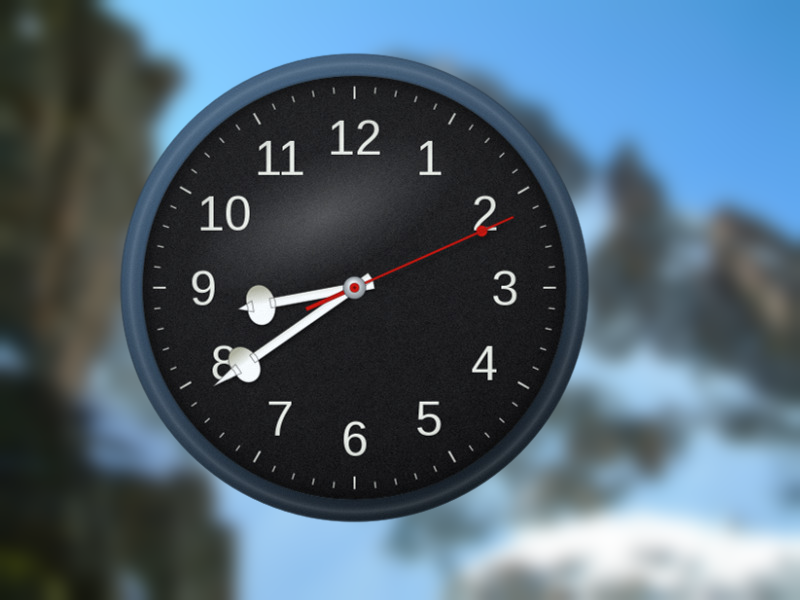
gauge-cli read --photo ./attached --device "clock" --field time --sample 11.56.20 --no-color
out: 8.39.11
